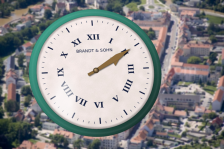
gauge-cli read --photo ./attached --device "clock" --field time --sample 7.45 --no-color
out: 2.10
